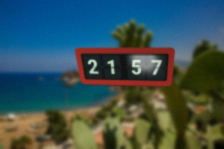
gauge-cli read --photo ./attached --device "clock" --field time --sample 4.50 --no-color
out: 21.57
